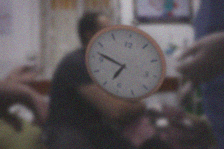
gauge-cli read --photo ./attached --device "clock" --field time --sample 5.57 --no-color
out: 6.47
